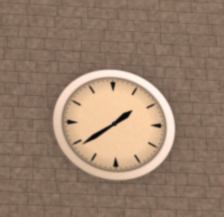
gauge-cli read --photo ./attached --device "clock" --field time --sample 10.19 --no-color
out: 1.39
